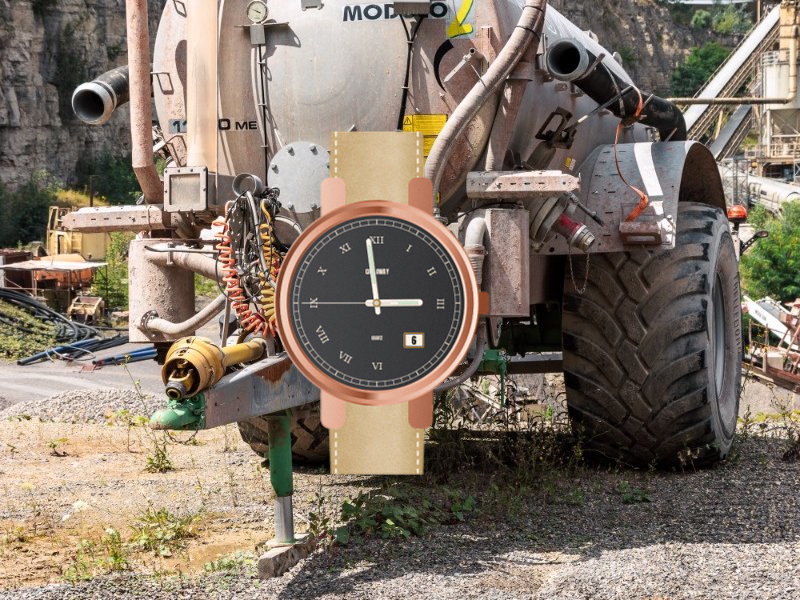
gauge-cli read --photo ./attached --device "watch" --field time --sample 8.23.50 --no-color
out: 2.58.45
